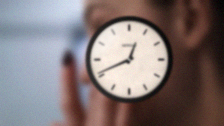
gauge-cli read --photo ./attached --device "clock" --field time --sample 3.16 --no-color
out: 12.41
